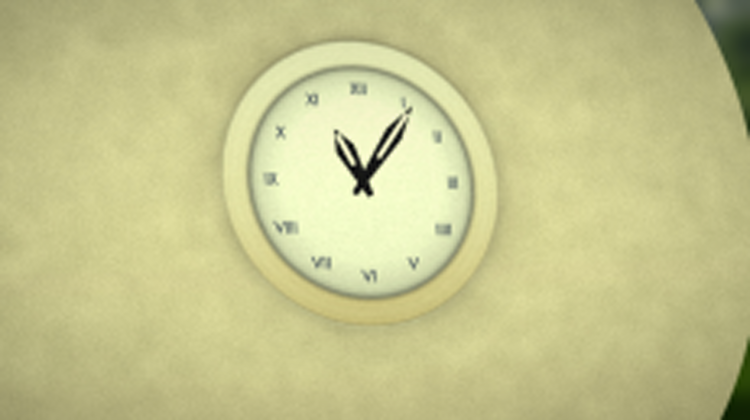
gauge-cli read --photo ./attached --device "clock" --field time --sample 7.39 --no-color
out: 11.06
